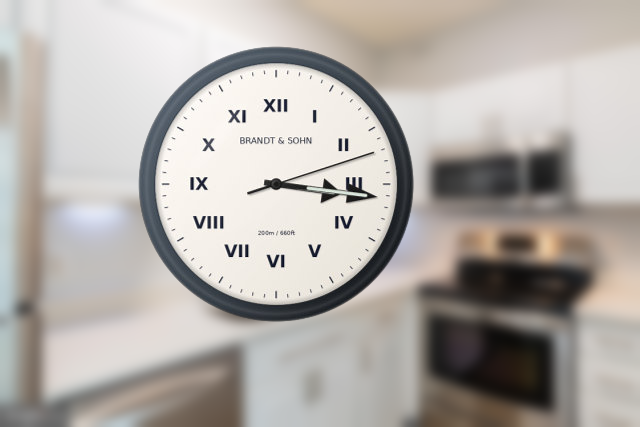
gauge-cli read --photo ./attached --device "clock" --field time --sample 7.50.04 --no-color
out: 3.16.12
